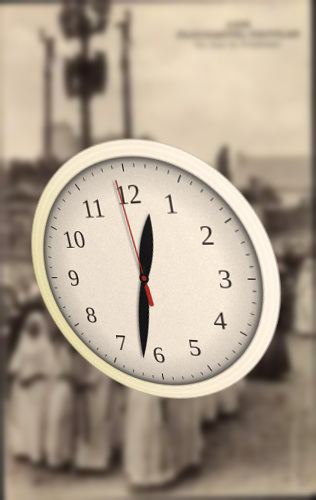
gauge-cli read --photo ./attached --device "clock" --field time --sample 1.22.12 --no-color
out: 12.31.59
